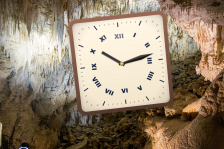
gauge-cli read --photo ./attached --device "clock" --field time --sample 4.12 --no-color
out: 10.13
